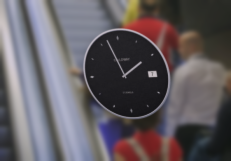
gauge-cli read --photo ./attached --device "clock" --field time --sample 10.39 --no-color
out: 1.57
